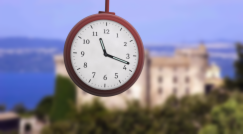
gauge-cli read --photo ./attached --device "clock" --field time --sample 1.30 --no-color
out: 11.18
